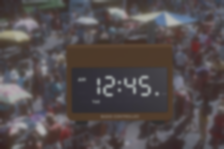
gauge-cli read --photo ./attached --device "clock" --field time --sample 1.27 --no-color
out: 12.45
